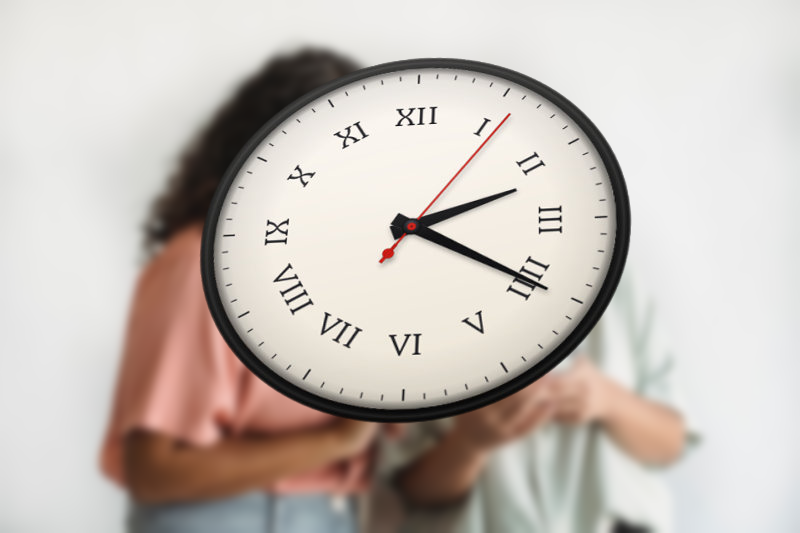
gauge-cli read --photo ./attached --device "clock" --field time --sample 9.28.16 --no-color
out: 2.20.06
